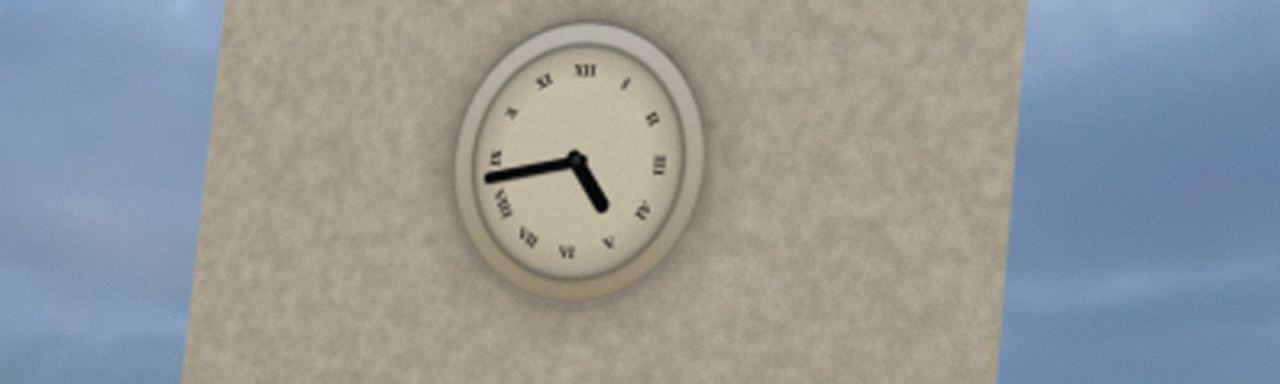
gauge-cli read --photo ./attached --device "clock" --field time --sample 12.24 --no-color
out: 4.43
